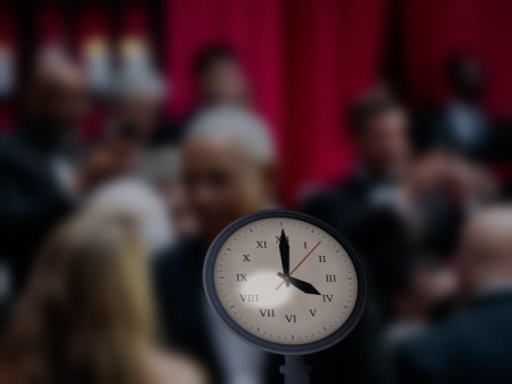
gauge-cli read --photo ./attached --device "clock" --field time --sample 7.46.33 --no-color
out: 4.00.07
